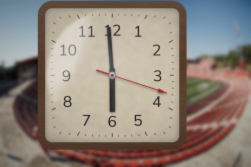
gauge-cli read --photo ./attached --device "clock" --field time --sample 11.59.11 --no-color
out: 5.59.18
